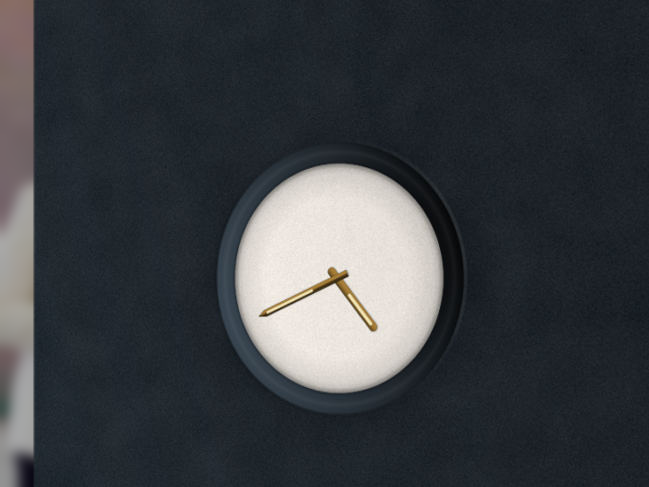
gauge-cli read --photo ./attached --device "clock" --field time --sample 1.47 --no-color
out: 4.41
